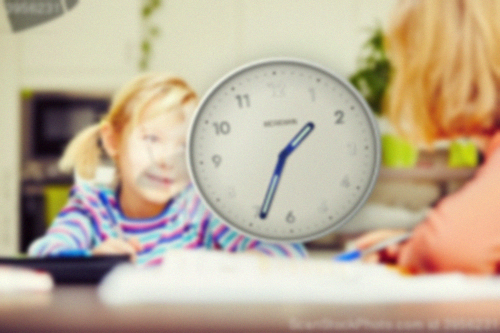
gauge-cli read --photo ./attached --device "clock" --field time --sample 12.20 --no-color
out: 1.34
